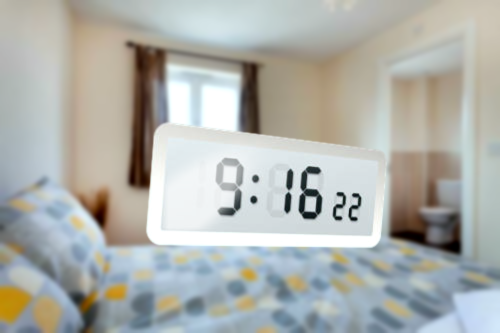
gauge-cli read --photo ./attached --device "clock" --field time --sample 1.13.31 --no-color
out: 9.16.22
